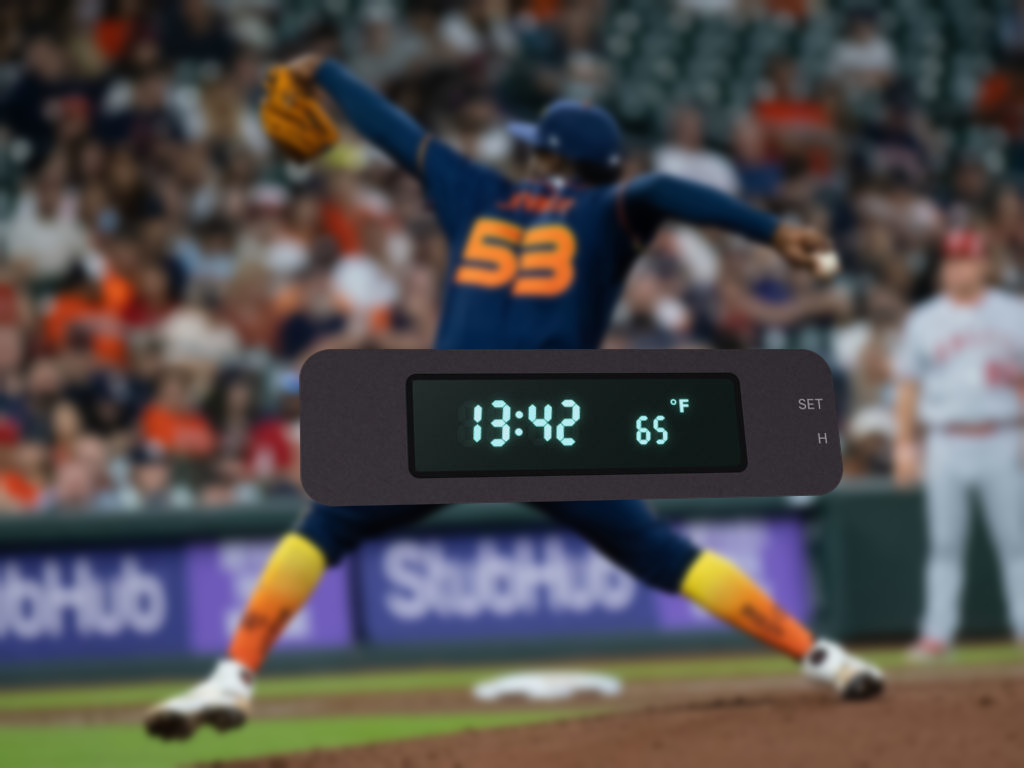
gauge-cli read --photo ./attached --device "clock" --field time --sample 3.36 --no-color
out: 13.42
